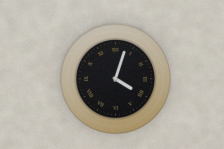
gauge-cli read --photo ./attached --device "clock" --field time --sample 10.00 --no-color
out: 4.03
